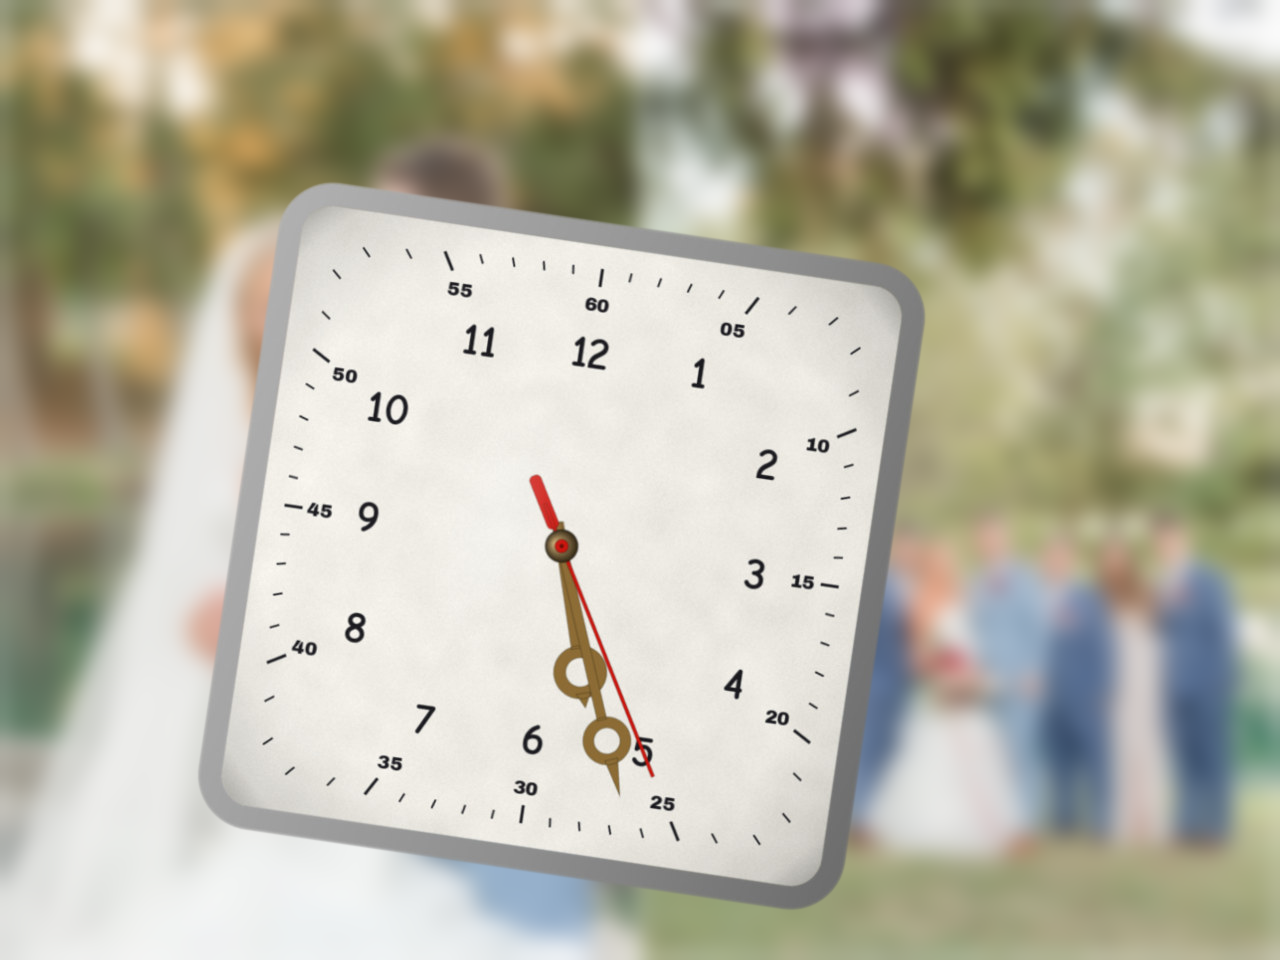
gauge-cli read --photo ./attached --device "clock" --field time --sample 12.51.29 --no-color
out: 5.26.25
